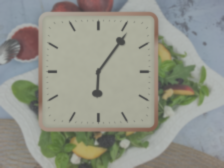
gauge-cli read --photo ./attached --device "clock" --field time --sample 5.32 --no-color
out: 6.06
